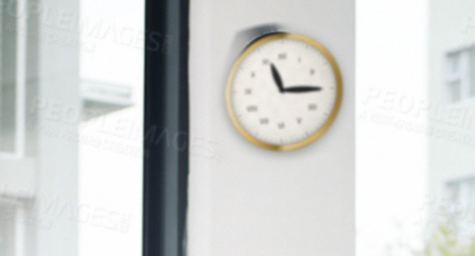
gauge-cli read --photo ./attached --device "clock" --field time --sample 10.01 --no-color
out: 11.15
